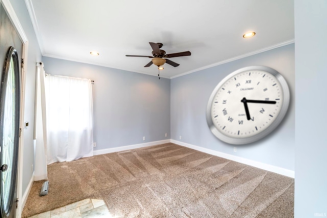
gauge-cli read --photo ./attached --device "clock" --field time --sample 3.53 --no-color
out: 5.16
